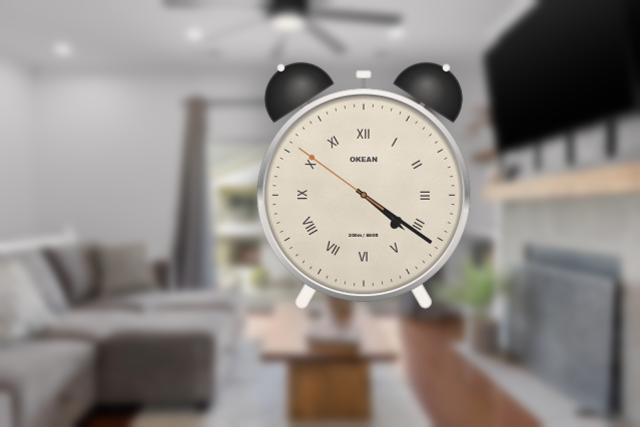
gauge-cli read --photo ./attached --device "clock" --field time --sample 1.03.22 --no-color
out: 4.20.51
